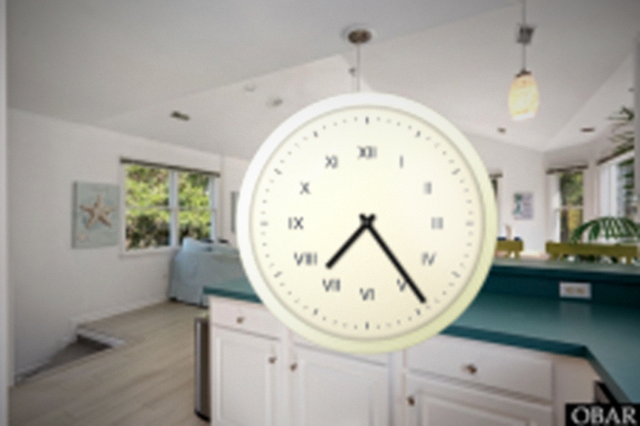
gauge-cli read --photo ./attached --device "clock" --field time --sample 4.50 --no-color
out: 7.24
